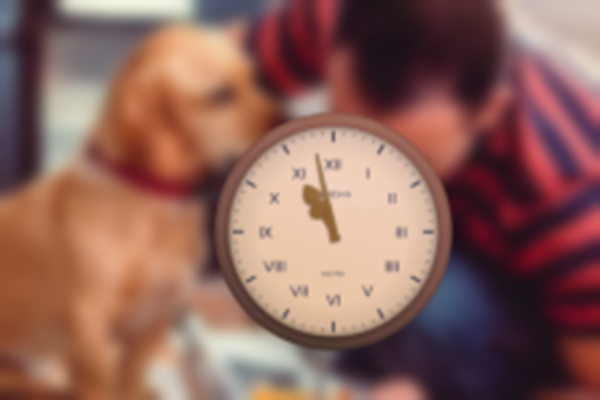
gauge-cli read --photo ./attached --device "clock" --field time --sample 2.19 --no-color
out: 10.58
